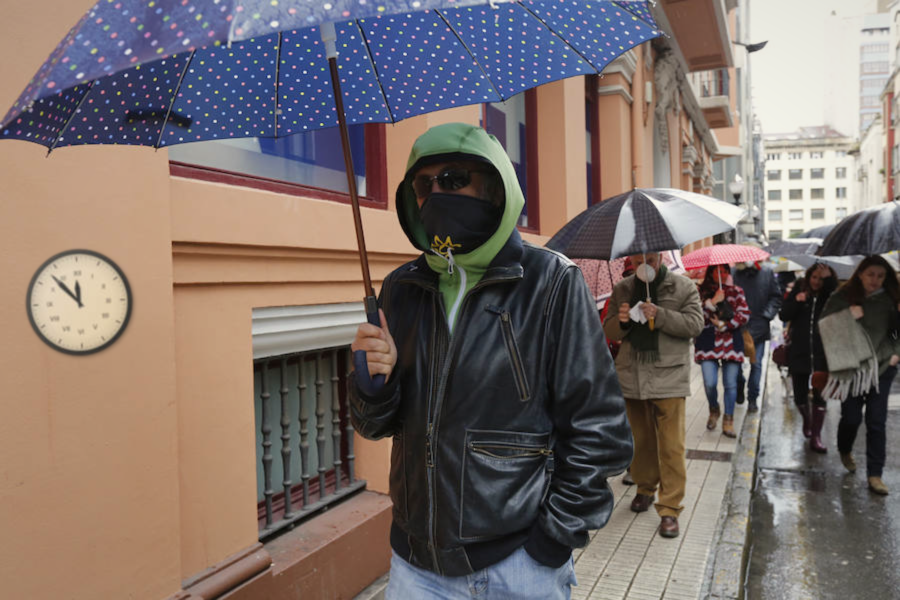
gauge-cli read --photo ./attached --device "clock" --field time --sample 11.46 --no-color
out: 11.53
